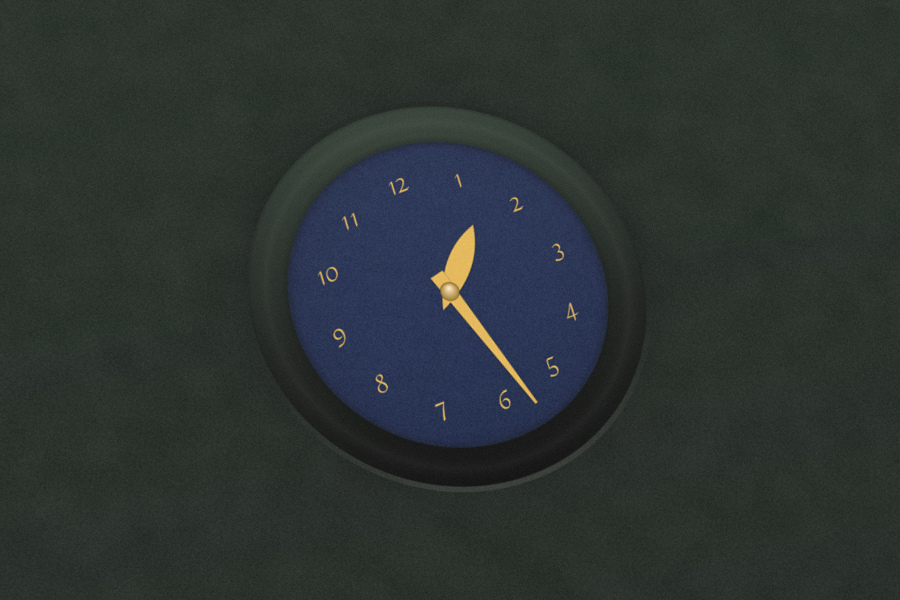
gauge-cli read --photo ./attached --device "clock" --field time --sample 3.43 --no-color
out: 1.28
